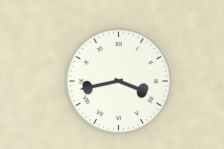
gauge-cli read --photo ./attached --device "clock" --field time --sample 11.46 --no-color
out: 3.43
